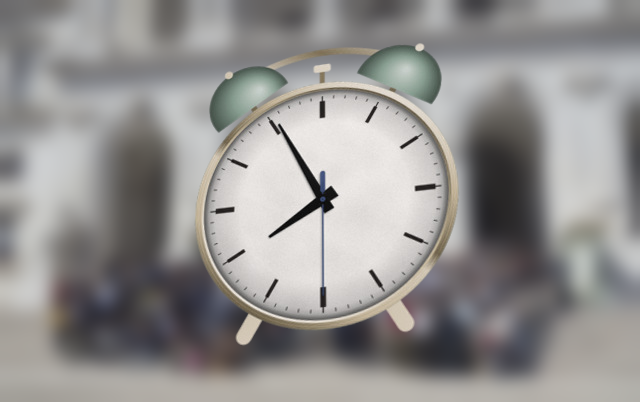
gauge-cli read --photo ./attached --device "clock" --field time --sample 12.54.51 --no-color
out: 7.55.30
